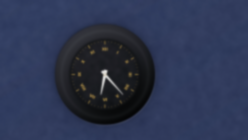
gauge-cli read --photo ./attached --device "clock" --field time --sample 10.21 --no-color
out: 6.23
